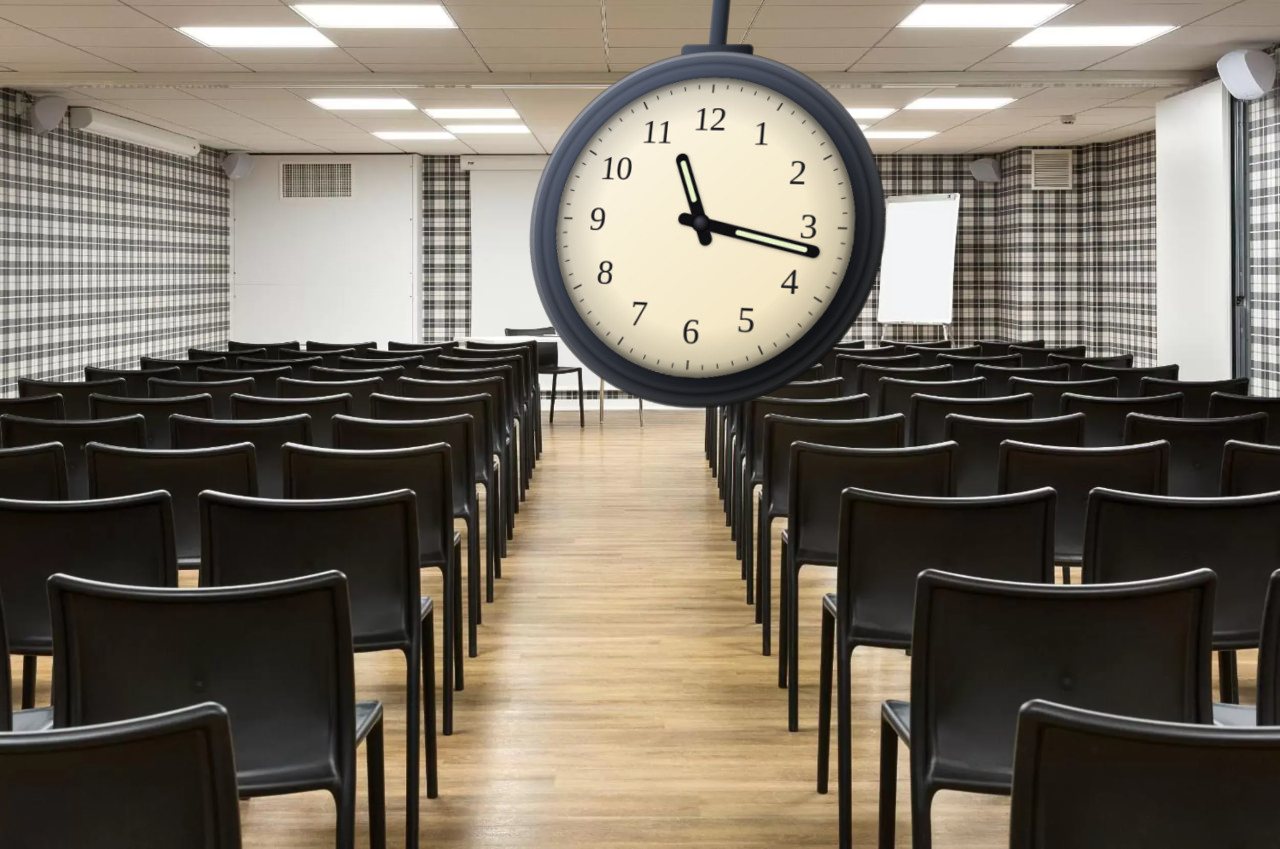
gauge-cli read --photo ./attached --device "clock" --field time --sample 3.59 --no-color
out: 11.17
